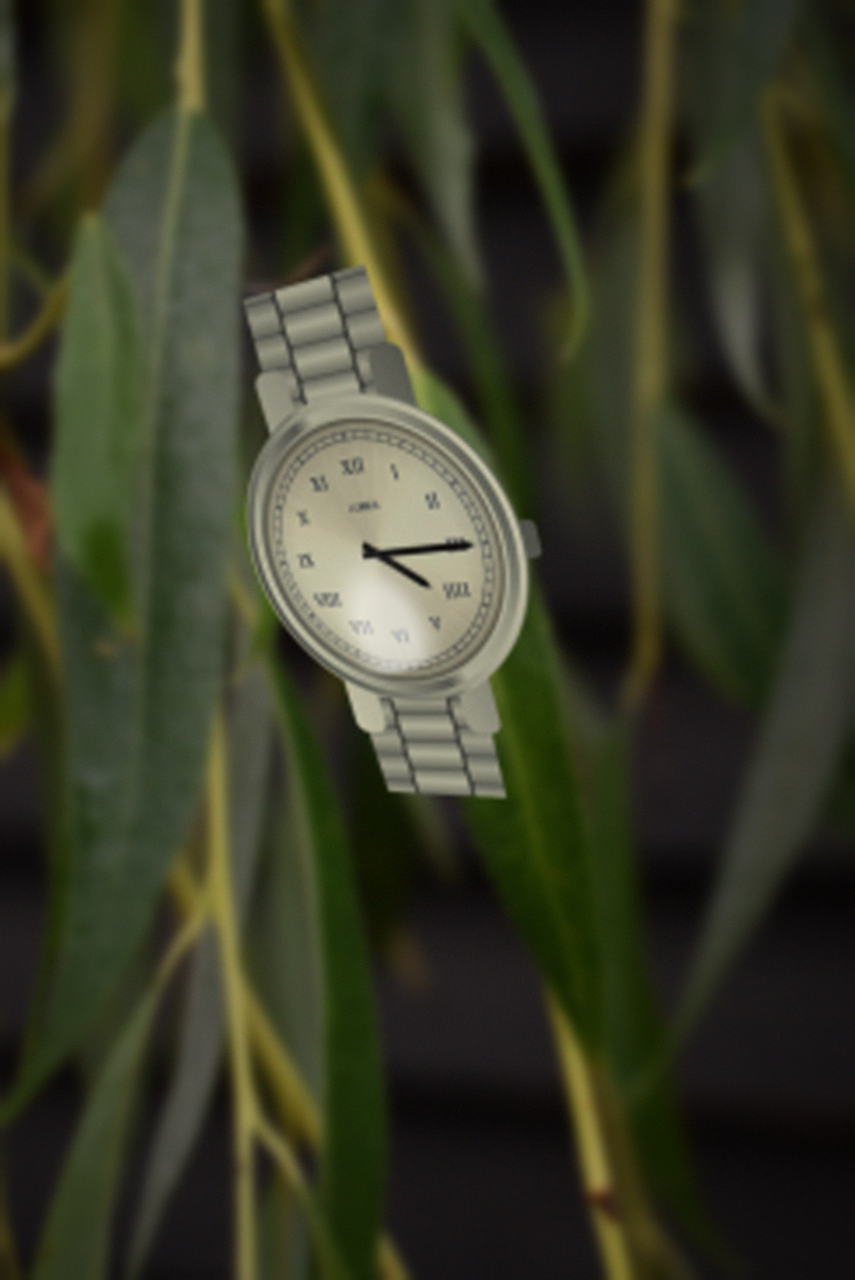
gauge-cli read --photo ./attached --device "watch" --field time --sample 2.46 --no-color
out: 4.15
